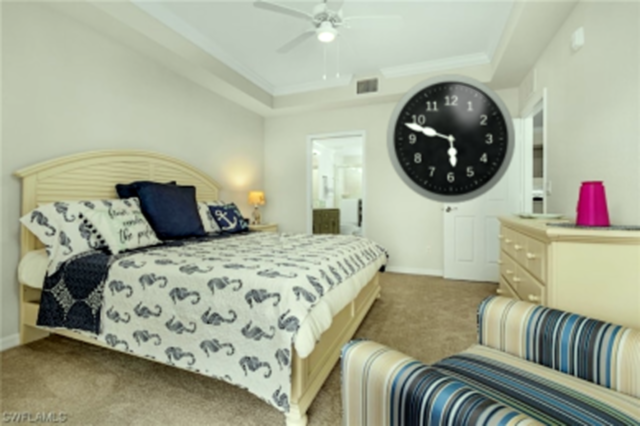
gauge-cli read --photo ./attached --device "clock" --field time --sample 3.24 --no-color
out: 5.48
